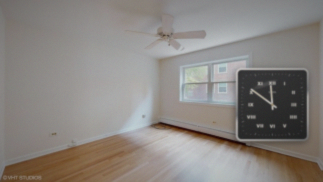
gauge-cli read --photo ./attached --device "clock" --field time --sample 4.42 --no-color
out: 11.51
